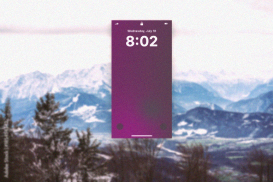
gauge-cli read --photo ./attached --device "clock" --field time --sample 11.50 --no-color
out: 8.02
